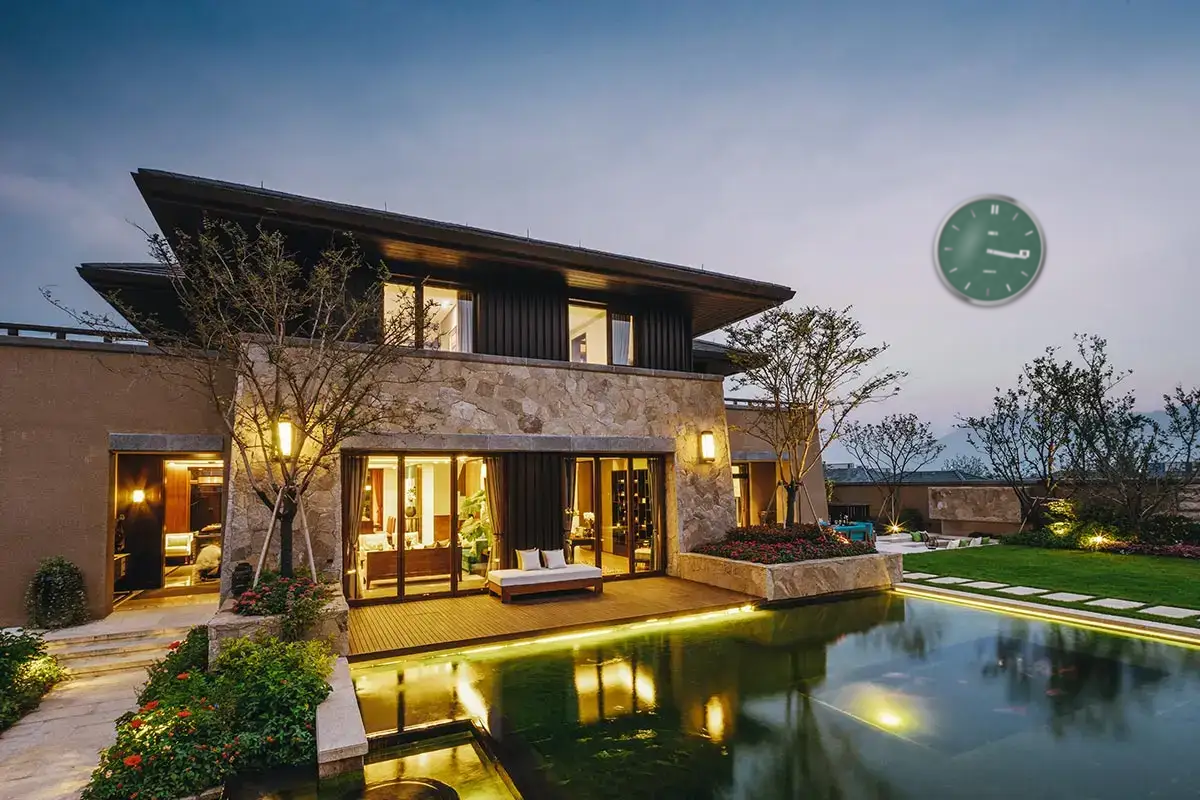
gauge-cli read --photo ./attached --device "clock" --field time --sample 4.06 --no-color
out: 3.16
